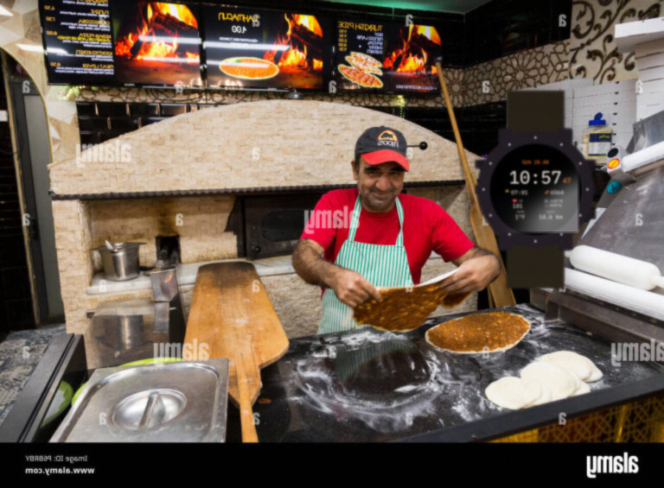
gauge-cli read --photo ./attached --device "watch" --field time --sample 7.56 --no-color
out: 10.57
